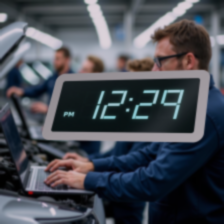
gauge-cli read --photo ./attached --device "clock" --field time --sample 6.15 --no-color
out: 12.29
